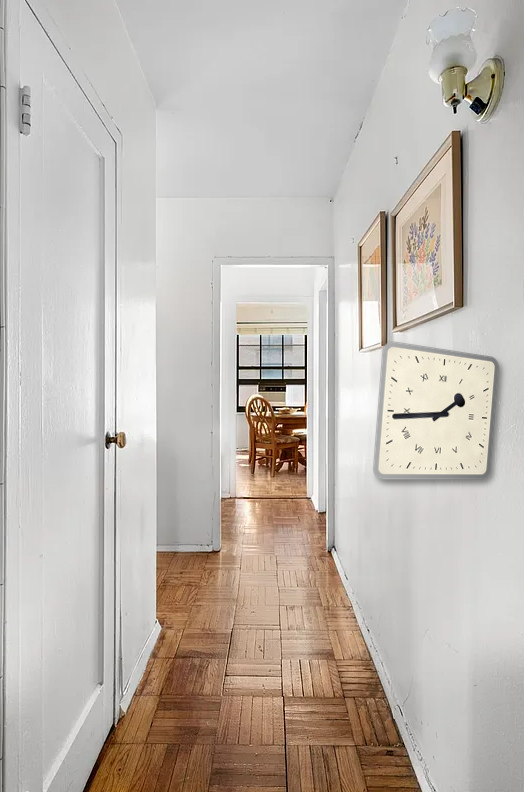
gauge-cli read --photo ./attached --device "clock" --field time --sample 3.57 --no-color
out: 1.44
